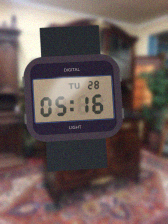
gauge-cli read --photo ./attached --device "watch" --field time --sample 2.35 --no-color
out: 5.16
